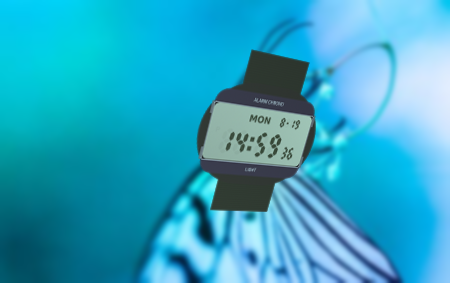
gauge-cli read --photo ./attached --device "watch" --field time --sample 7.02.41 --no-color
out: 14.59.36
